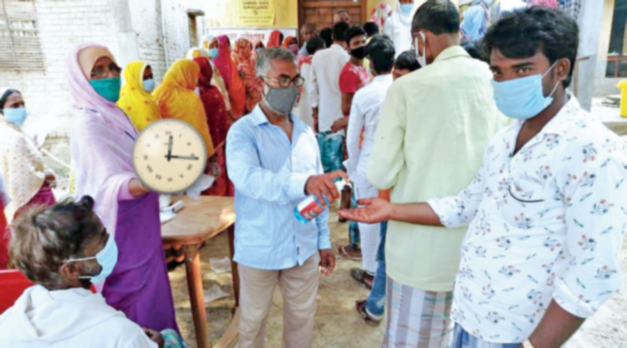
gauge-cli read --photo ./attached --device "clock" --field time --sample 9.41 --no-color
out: 12.16
